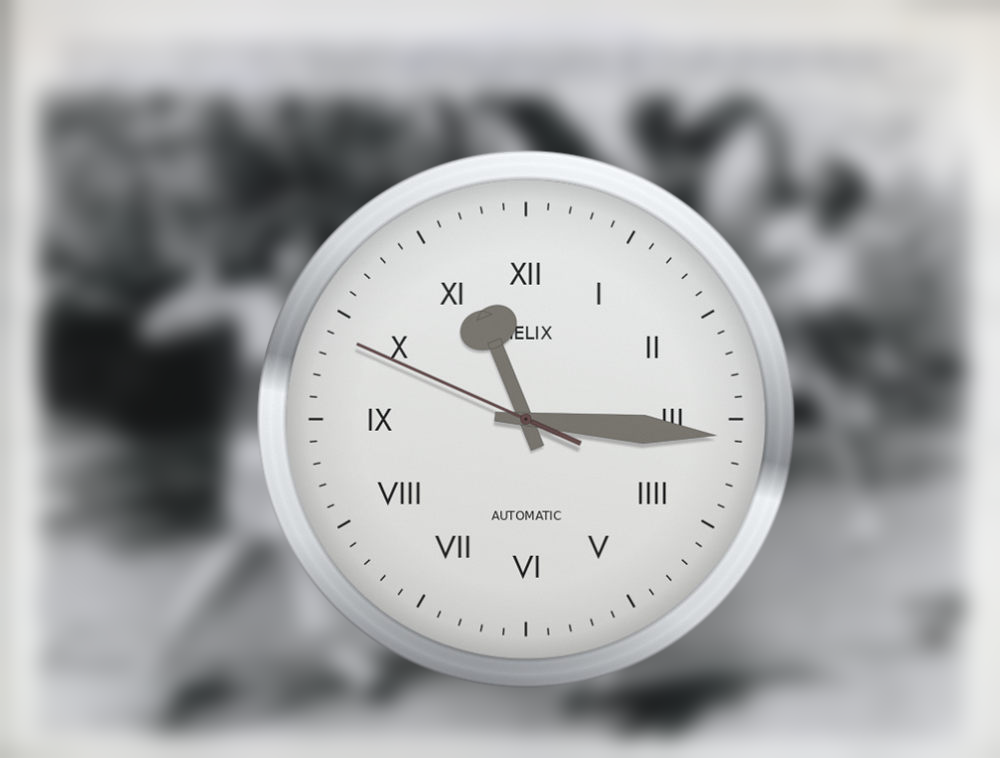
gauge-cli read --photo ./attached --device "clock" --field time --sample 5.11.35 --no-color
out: 11.15.49
